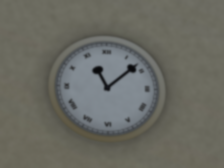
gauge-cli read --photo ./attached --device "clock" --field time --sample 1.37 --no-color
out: 11.08
